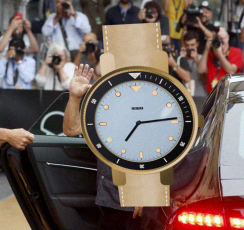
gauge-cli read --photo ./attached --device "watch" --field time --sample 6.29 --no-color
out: 7.14
